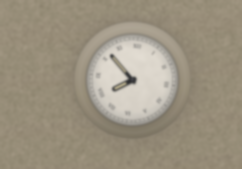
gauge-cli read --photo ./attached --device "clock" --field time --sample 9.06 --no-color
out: 7.52
